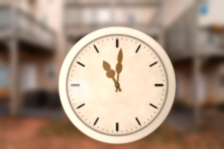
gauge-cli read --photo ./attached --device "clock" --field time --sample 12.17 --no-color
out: 11.01
